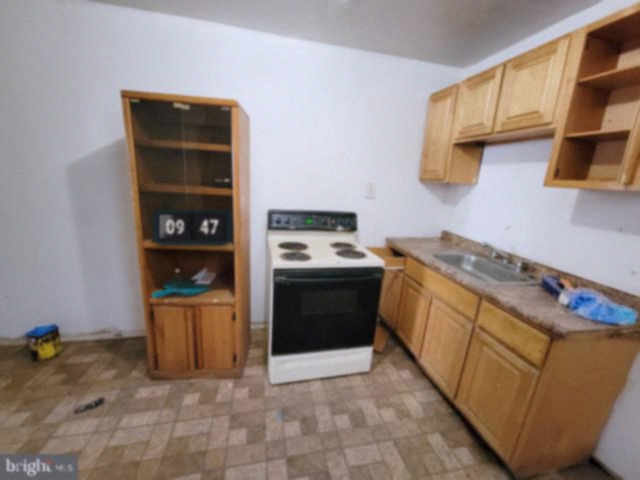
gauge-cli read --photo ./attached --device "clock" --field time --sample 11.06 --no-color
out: 9.47
